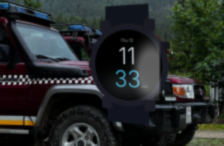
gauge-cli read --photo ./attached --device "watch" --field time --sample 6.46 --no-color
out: 11.33
